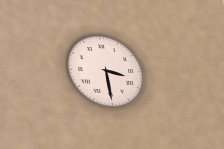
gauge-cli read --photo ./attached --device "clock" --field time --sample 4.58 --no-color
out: 3.30
